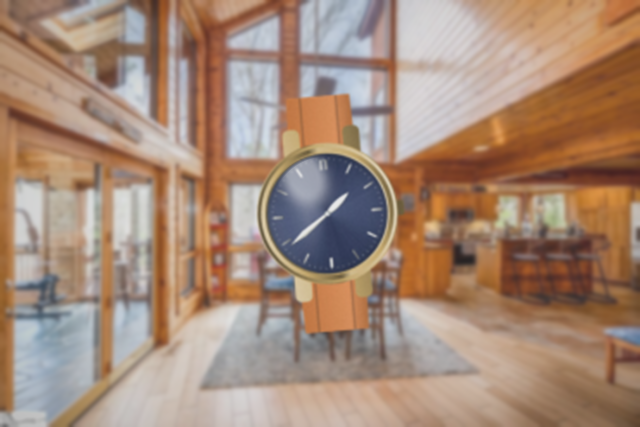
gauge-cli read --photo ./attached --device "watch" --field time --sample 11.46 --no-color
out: 1.39
